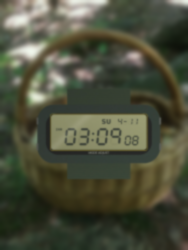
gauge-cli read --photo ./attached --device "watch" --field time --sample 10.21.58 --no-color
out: 3.09.08
